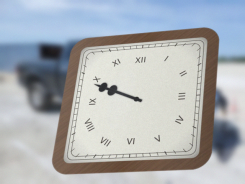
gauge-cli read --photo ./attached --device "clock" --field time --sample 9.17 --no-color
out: 9.49
